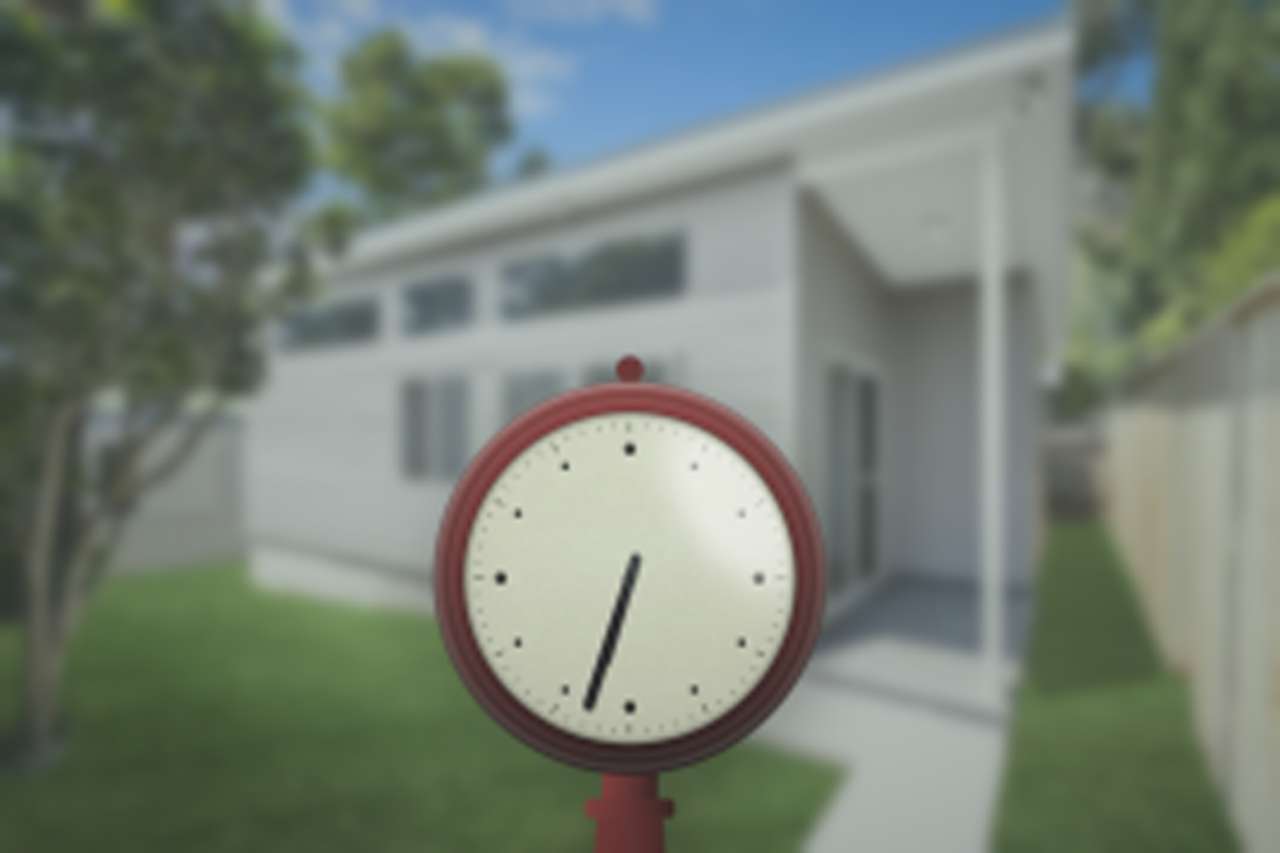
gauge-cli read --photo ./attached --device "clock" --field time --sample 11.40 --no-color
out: 6.33
